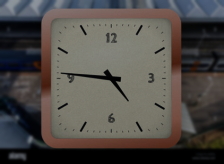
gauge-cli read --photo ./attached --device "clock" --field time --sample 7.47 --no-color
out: 4.46
